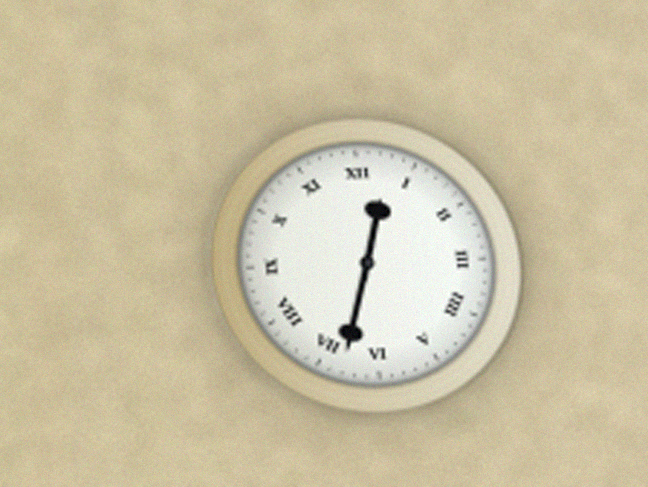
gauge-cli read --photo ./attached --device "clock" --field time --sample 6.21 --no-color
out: 12.33
